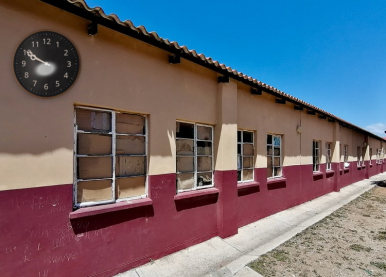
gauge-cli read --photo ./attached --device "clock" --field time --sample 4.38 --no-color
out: 9.50
